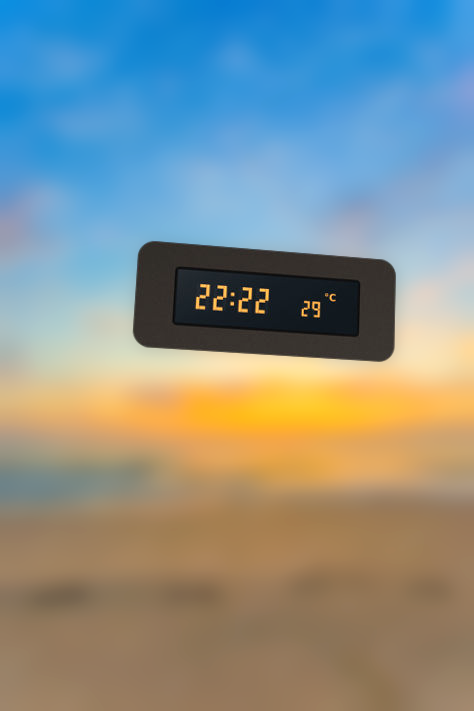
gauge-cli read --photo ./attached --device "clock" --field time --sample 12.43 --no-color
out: 22.22
